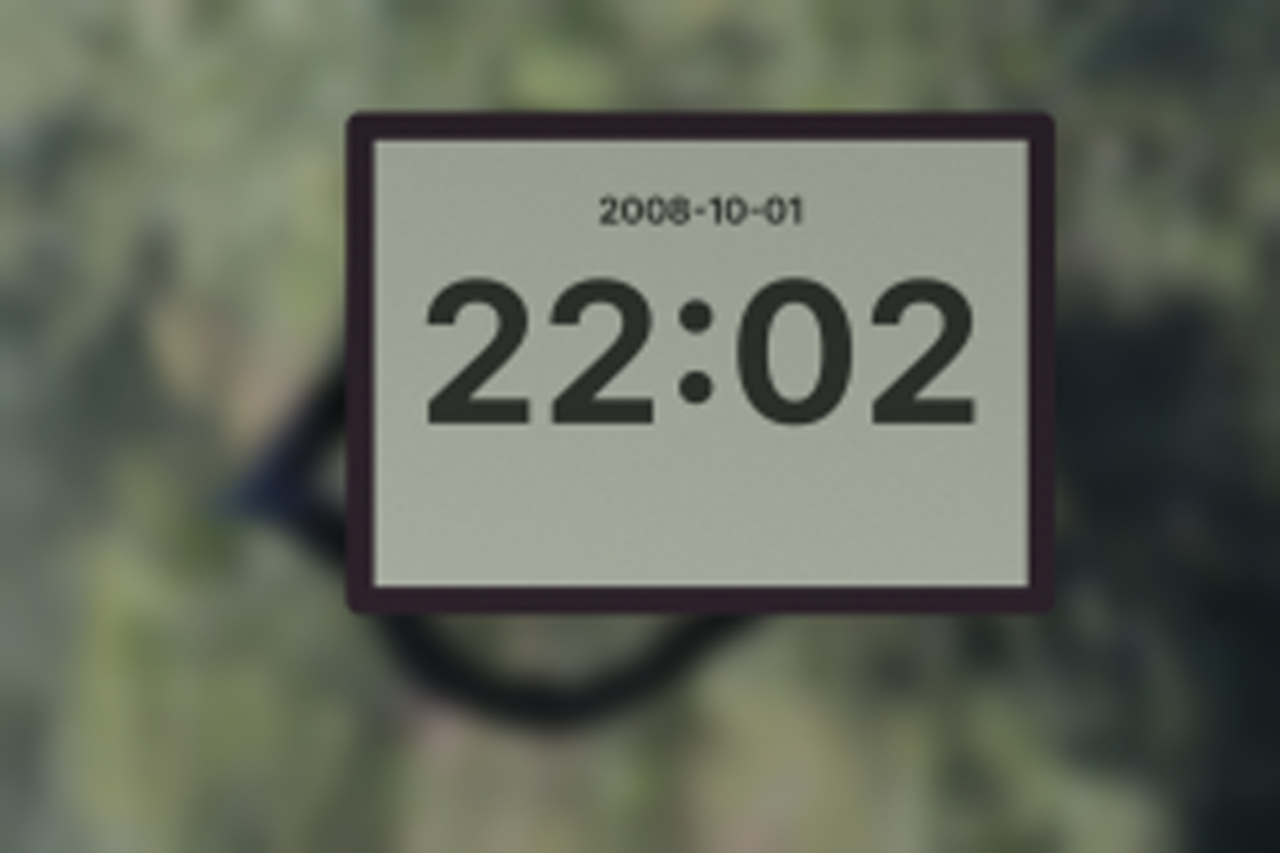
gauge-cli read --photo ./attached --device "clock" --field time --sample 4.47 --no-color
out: 22.02
